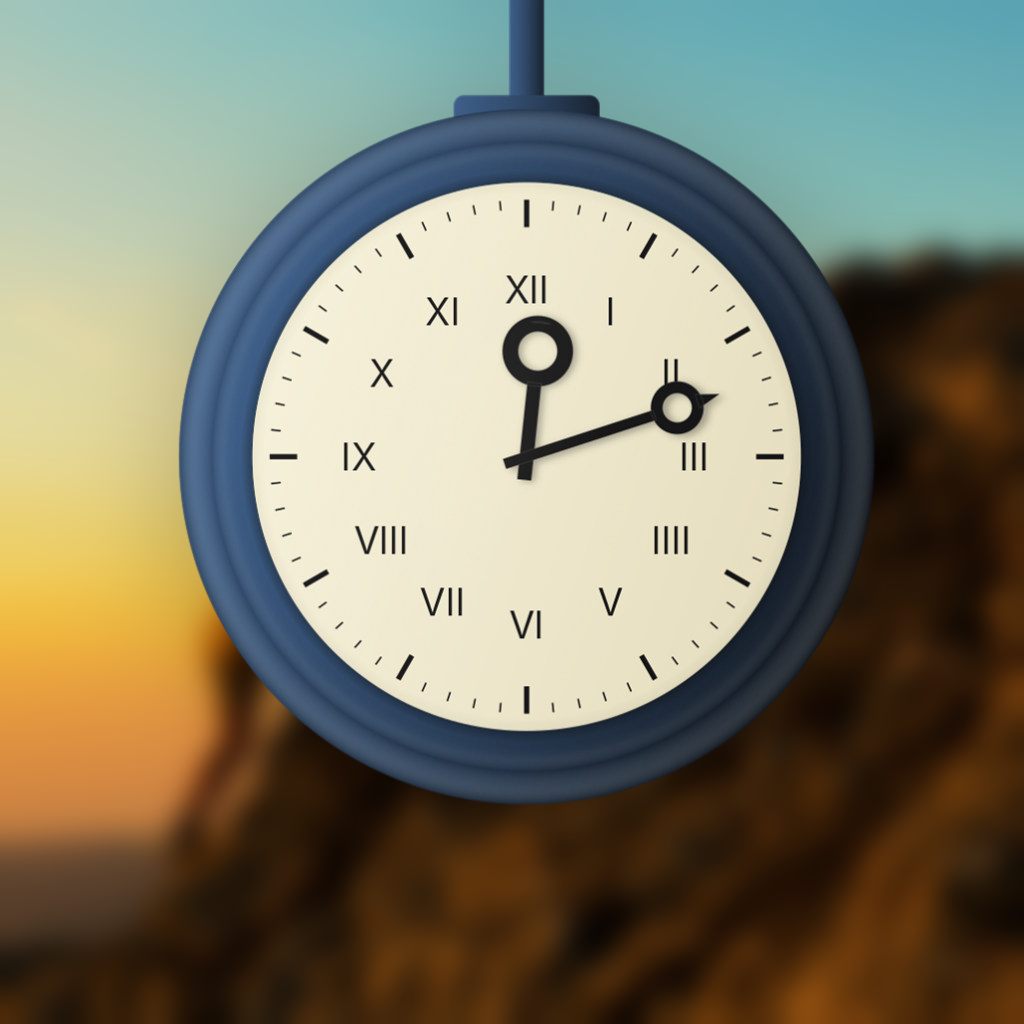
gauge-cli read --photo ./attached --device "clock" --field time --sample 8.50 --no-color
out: 12.12
